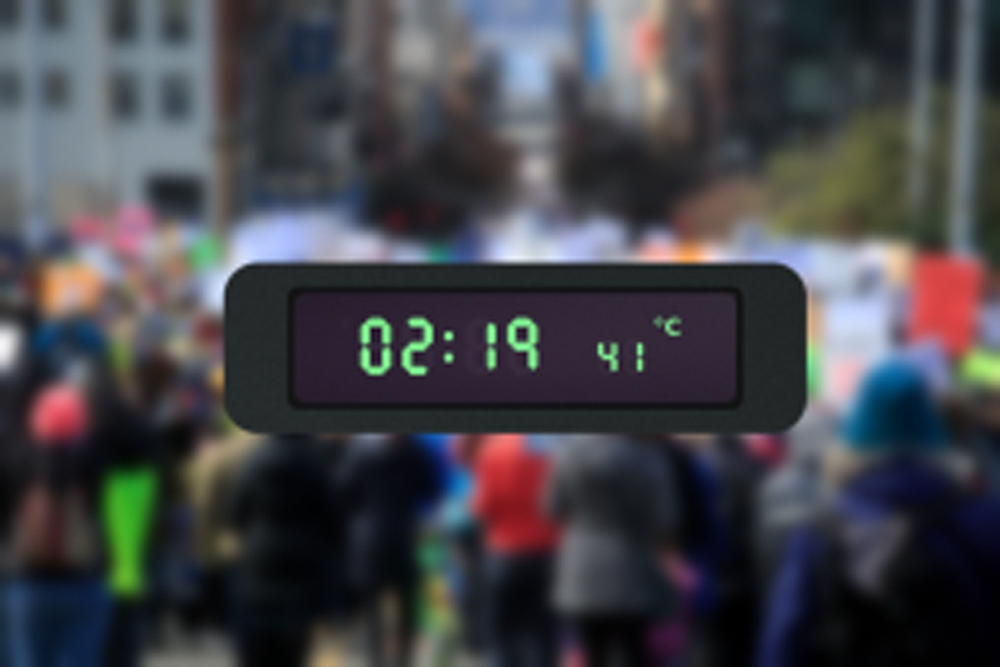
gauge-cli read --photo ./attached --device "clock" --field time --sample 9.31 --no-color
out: 2.19
